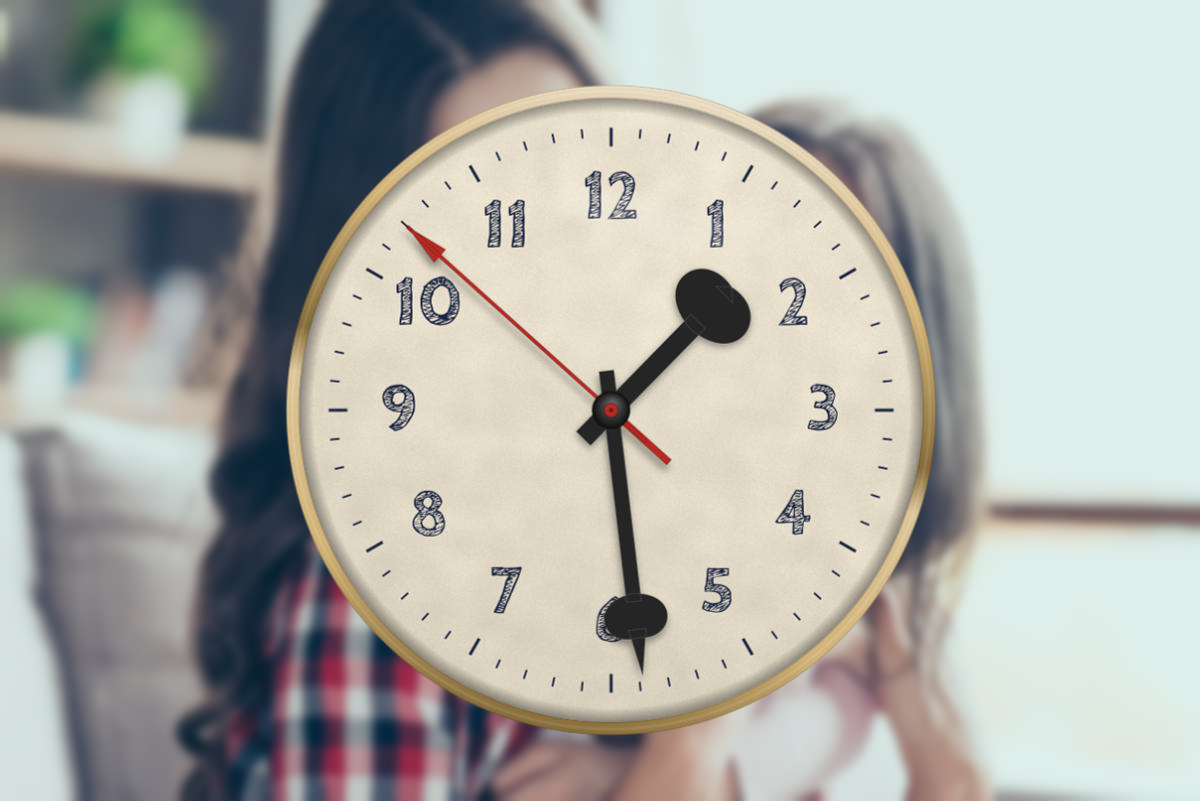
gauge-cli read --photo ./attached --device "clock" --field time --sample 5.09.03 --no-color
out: 1.28.52
